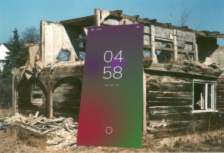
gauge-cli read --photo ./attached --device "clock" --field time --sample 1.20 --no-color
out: 4.58
